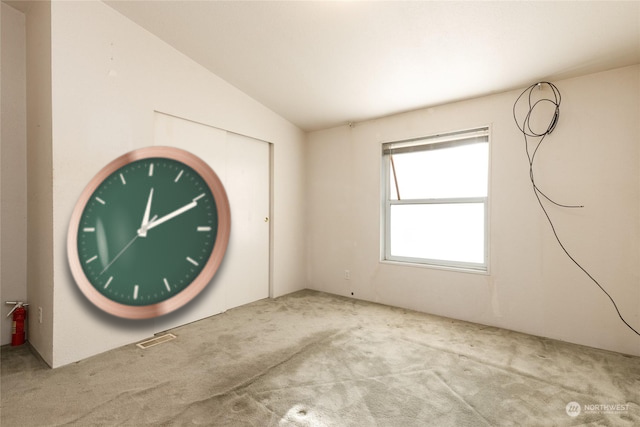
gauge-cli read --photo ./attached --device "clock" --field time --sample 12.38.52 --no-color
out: 12.10.37
